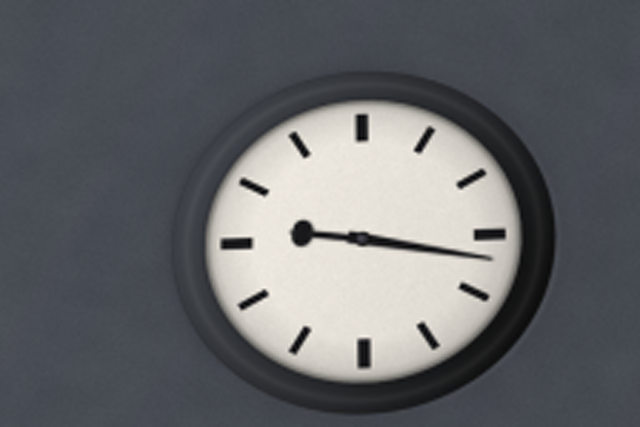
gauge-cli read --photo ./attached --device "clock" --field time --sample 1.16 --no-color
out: 9.17
